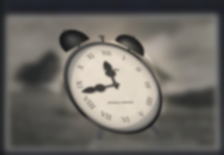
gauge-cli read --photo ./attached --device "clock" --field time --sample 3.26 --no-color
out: 11.43
